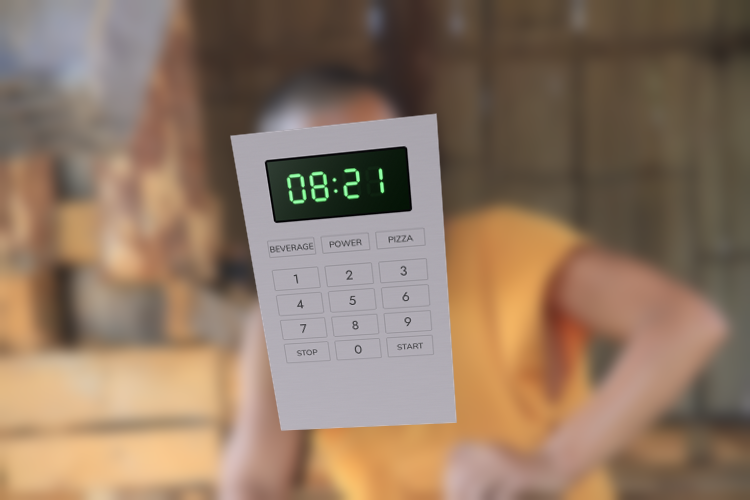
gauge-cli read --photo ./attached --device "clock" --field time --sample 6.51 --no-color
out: 8.21
